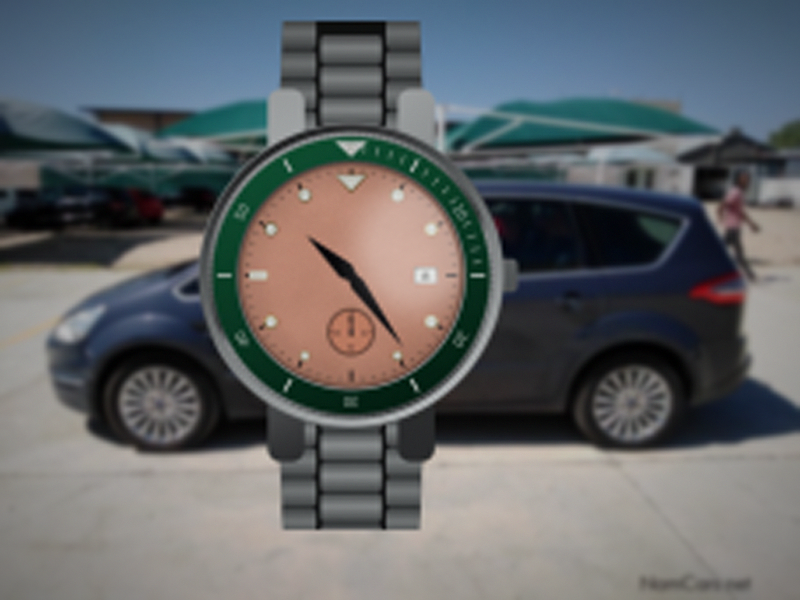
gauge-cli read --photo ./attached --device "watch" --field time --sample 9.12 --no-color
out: 10.24
